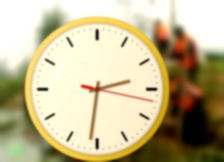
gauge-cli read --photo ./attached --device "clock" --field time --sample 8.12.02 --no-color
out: 2.31.17
